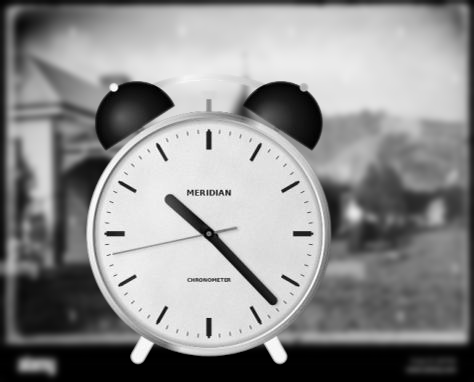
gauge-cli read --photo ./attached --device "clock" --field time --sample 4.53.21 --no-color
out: 10.22.43
